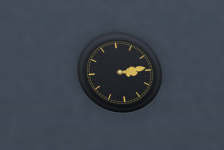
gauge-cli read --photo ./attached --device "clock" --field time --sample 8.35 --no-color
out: 3.14
